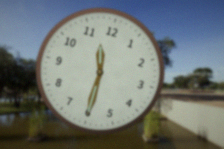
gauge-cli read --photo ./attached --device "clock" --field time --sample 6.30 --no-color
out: 11.30
